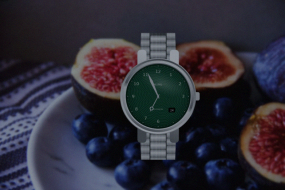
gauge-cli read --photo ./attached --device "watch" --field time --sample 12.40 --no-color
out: 6.56
